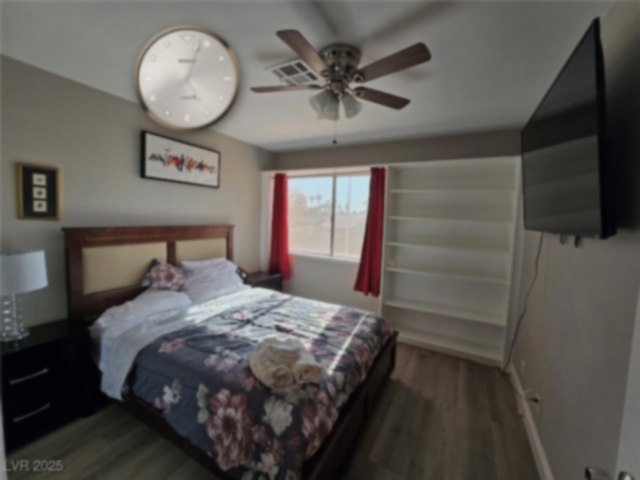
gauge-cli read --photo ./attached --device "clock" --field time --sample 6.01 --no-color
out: 5.03
